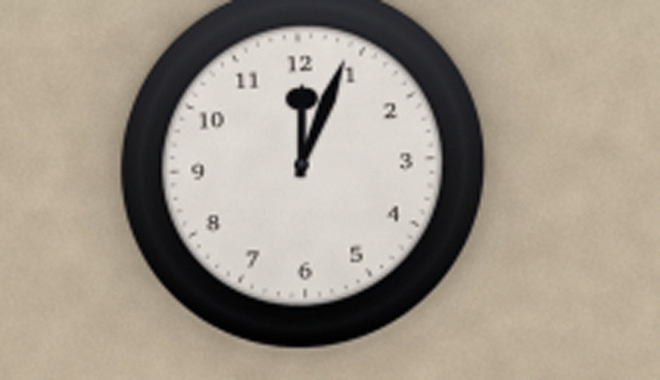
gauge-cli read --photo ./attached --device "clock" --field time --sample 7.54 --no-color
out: 12.04
